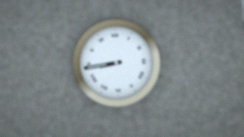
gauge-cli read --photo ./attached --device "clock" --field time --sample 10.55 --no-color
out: 8.44
